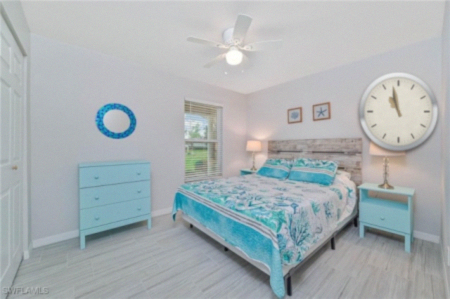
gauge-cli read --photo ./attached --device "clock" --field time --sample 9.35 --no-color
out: 10.58
